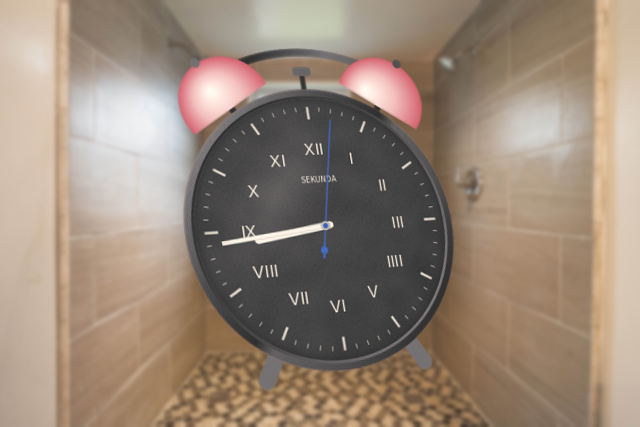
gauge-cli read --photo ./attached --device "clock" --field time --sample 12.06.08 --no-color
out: 8.44.02
